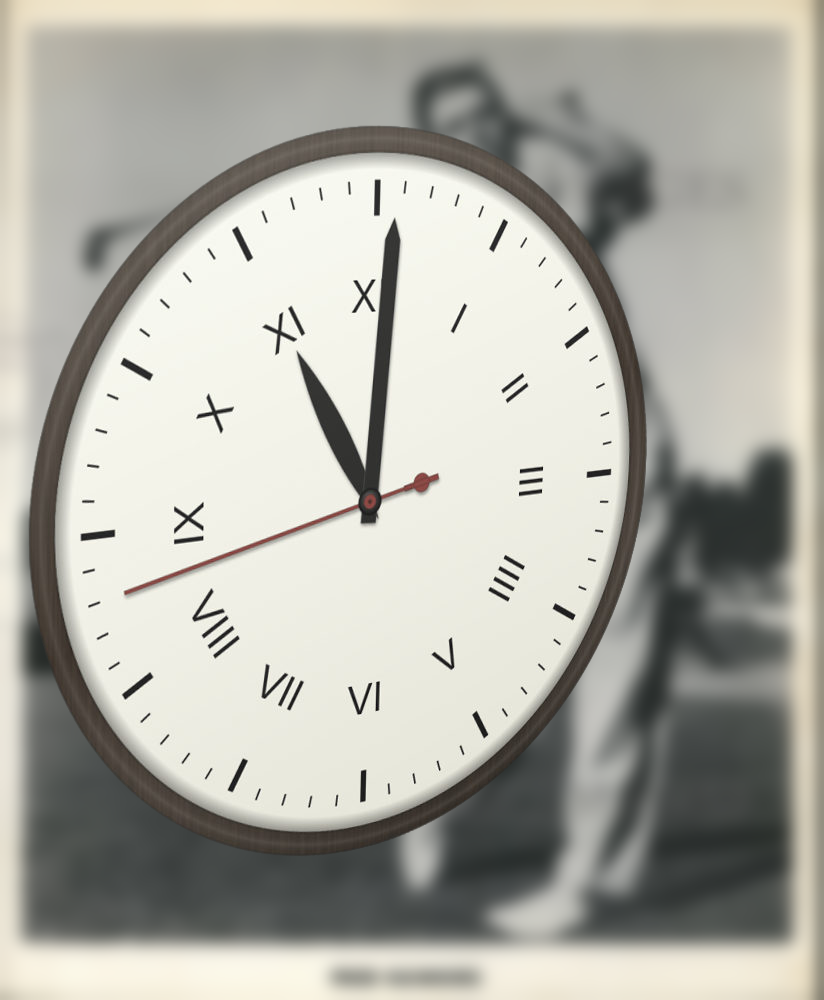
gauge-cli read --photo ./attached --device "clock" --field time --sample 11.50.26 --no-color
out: 11.00.43
